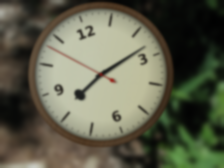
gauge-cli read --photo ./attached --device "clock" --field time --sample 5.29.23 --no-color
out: 8.12.53
